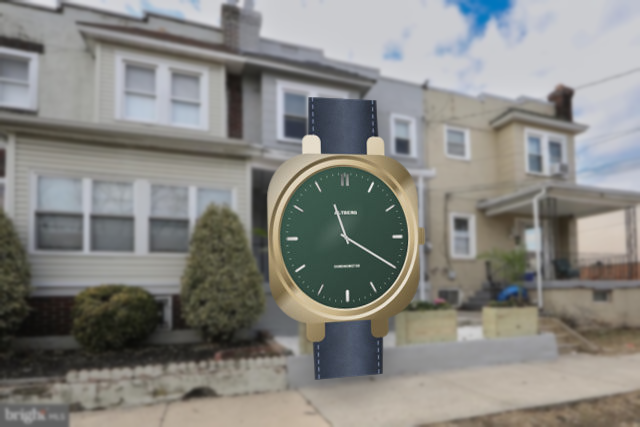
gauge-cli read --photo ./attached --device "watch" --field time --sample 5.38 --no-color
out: 11.20
